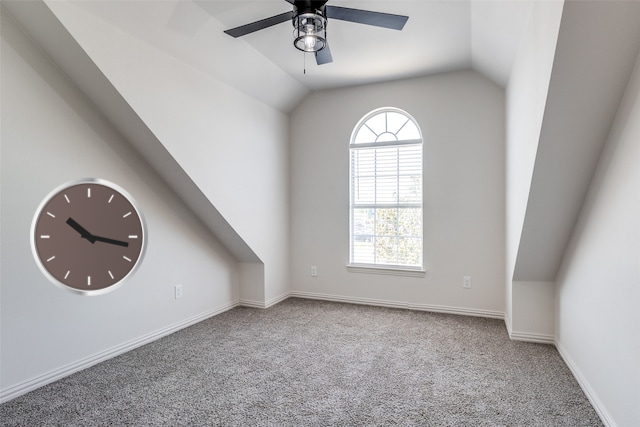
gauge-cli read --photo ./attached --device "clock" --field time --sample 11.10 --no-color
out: 10.17
